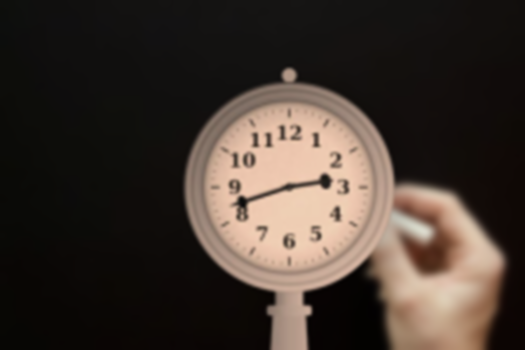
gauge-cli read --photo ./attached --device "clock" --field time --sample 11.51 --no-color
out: 2.42
